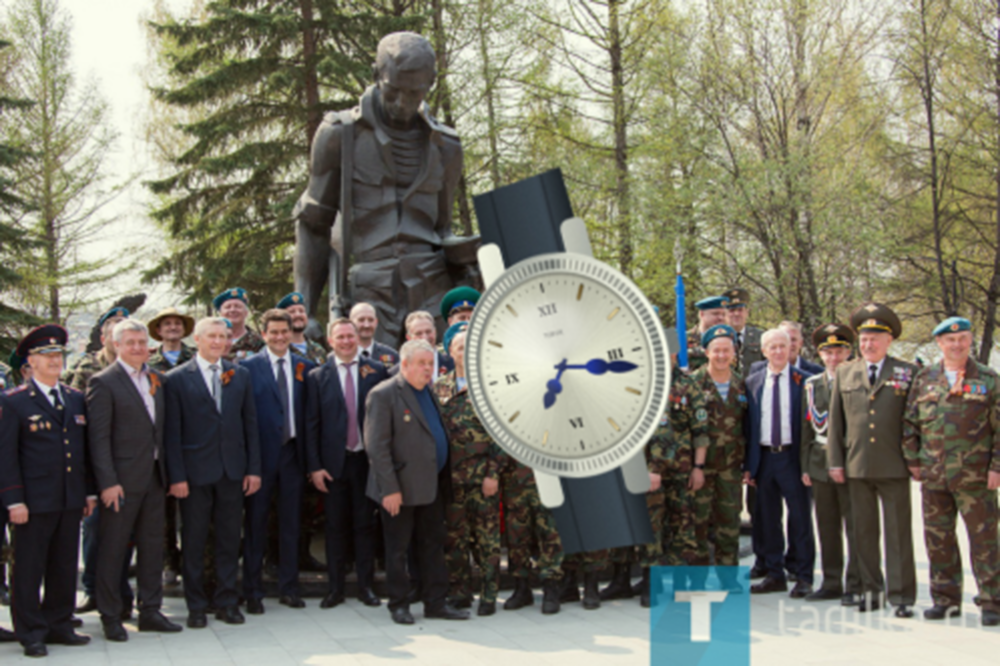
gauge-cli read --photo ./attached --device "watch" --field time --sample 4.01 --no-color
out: 7.17
